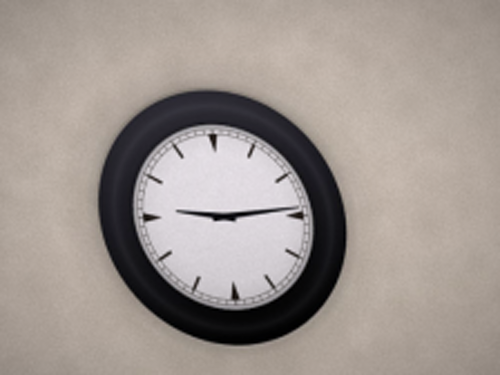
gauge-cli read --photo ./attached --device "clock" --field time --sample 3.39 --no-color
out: 9.14
